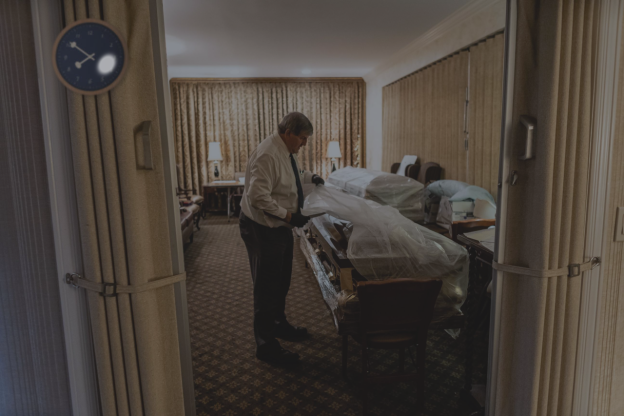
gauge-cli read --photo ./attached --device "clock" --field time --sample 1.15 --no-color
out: 7.51
